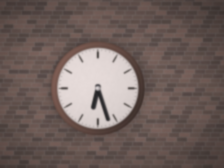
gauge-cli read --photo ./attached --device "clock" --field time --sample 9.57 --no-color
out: 6.27
